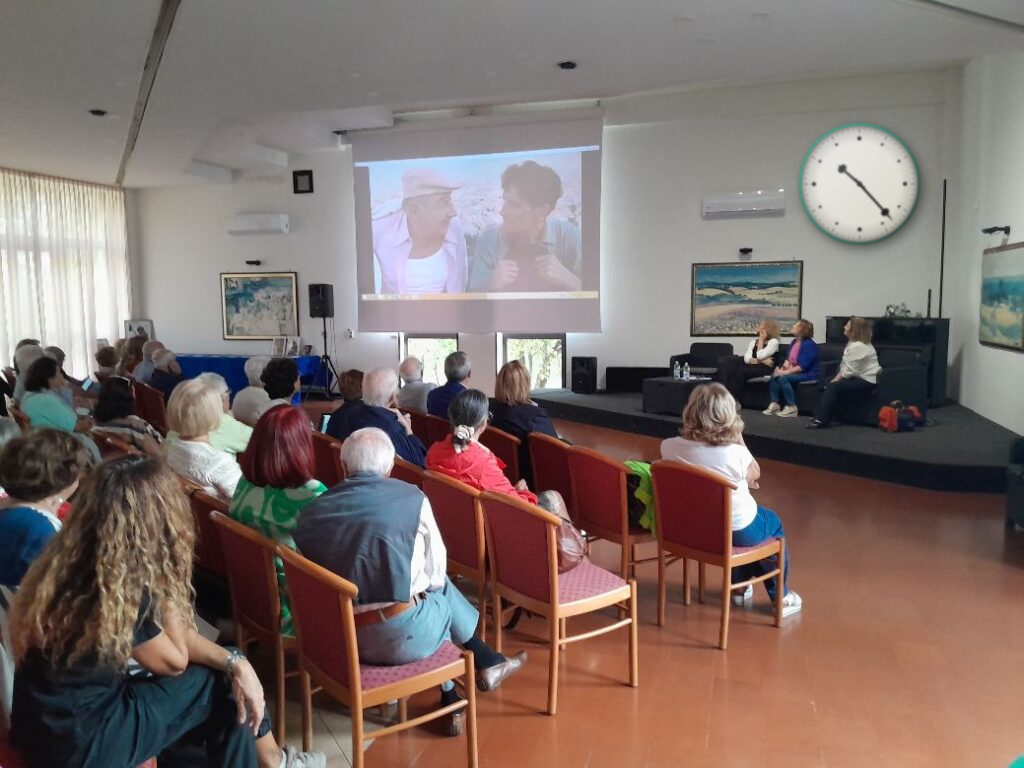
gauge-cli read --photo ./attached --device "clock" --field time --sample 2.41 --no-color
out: 10.23
